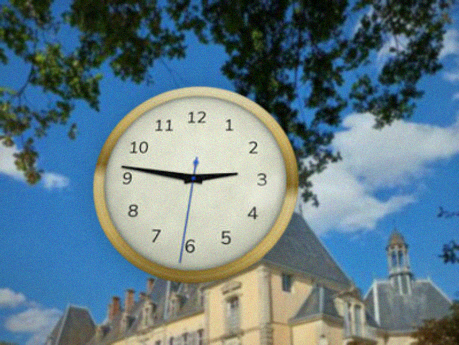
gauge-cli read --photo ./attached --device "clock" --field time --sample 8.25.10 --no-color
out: 2.46.31
